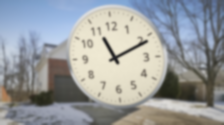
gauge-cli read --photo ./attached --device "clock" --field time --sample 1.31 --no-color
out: 11.11
